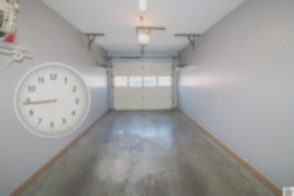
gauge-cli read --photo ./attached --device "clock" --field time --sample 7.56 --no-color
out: 8.44
